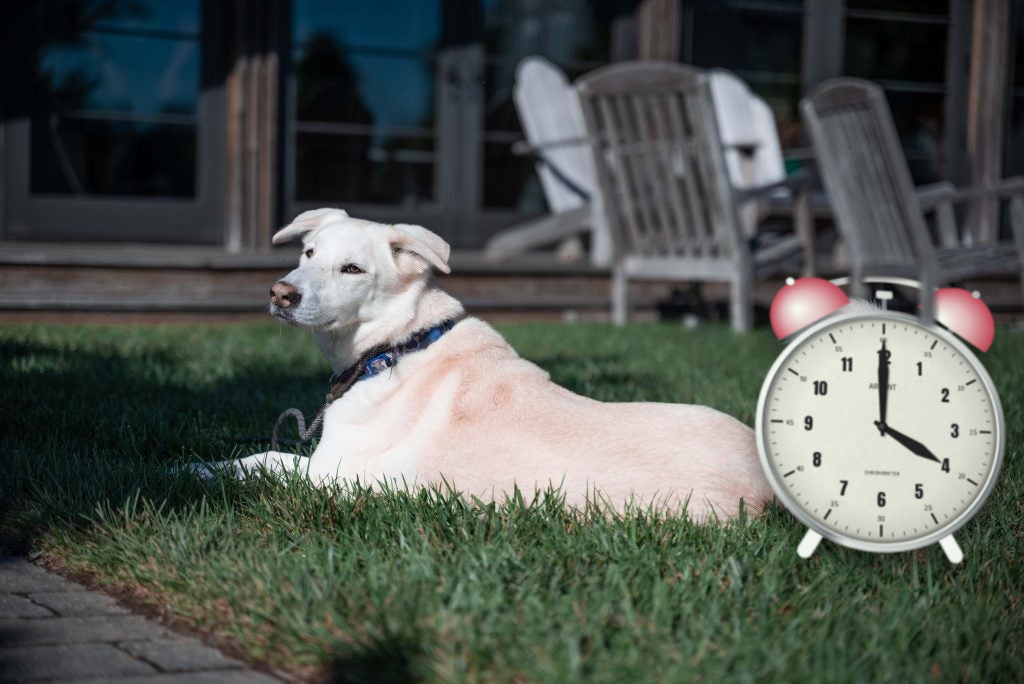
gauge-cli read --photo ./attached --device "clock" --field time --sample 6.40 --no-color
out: 4.00
